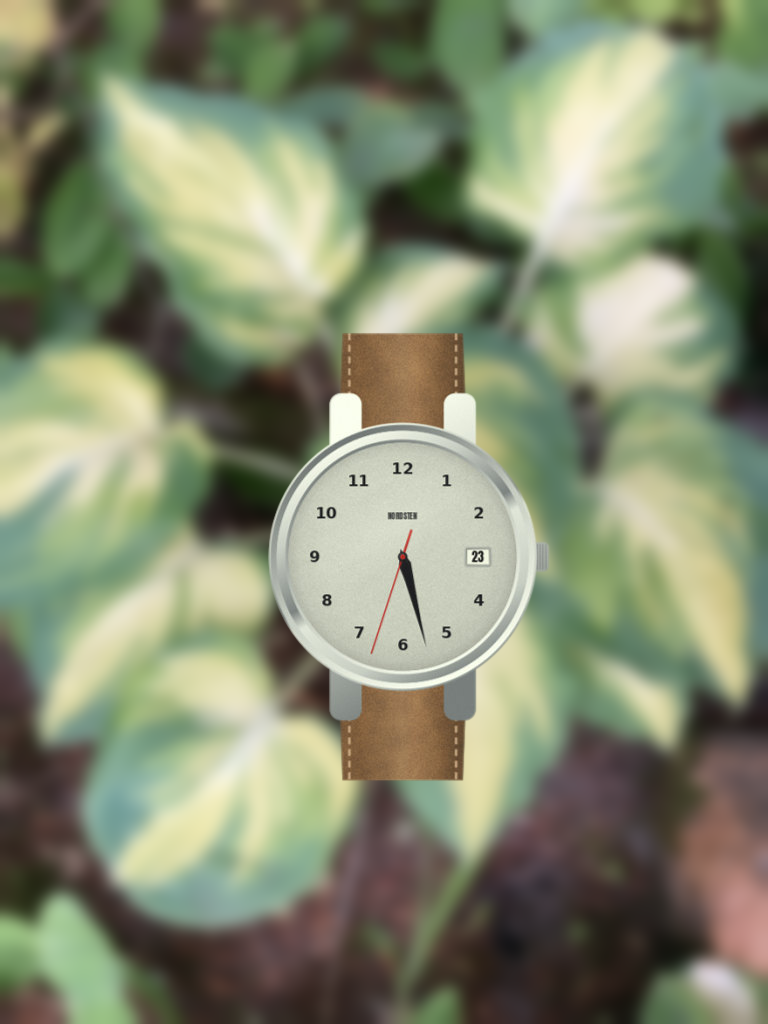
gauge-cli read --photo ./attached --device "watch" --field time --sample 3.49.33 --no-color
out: 5.27.33
